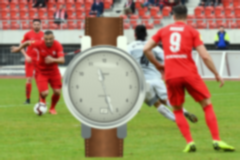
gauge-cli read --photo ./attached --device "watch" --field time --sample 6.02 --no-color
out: 11.27
